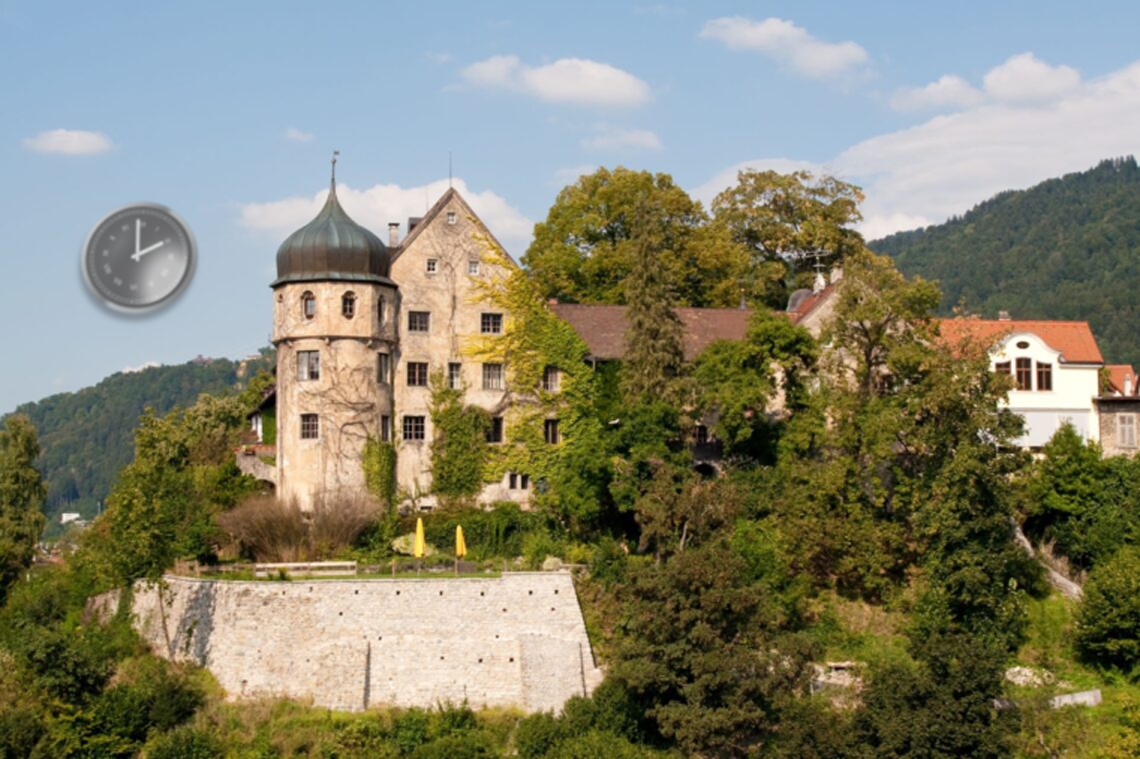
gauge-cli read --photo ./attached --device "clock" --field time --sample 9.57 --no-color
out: 1.59
